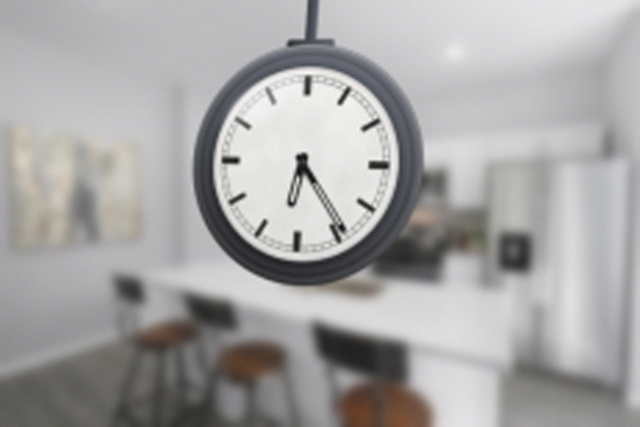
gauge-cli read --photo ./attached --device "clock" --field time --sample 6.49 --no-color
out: 6.24
